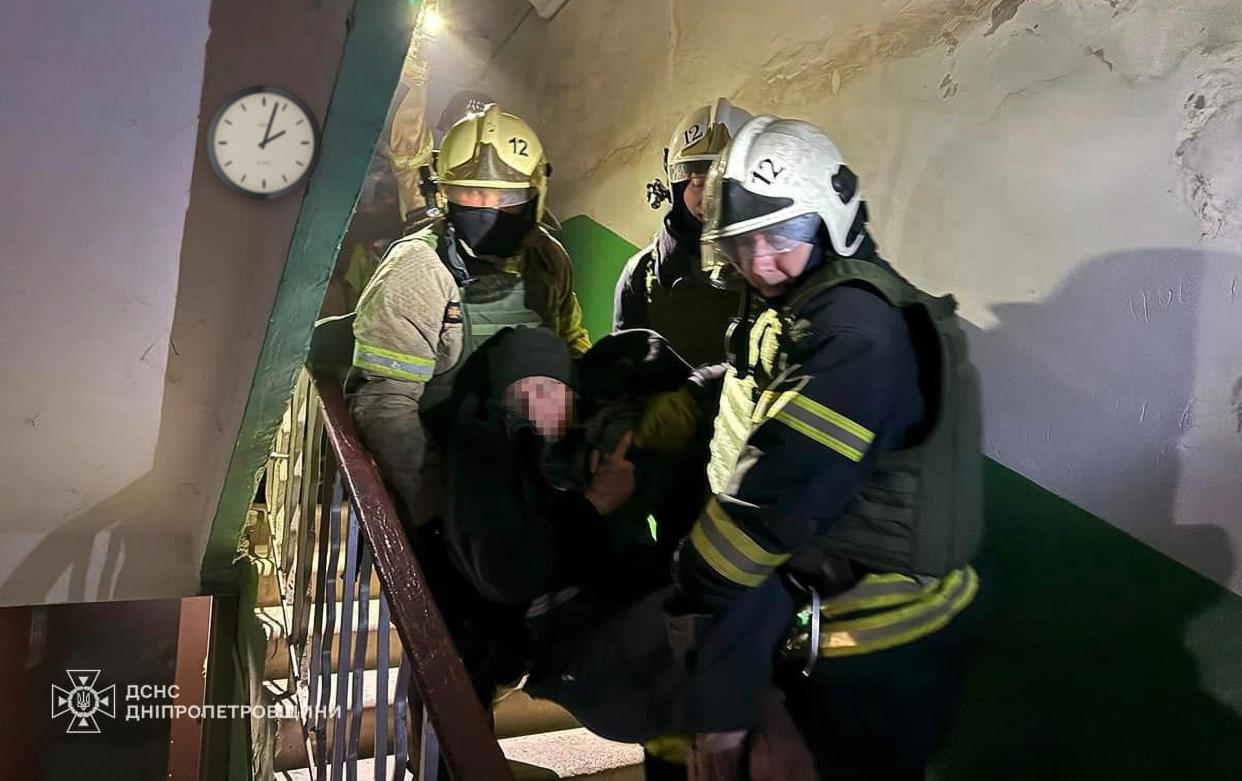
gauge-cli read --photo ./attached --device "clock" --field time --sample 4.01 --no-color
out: 2.03
